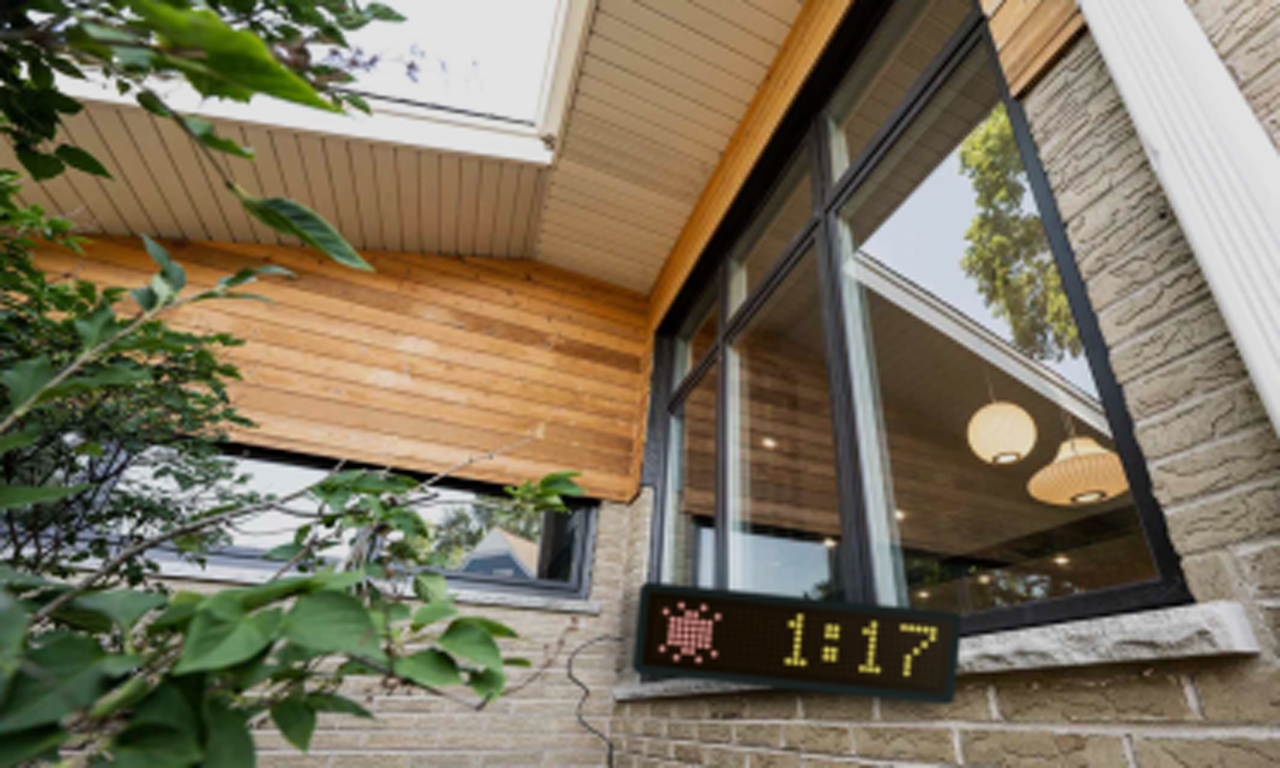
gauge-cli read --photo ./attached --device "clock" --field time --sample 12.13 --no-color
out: 1.17
